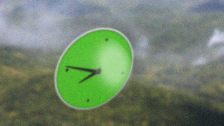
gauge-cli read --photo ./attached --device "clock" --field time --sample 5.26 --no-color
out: 7.46
